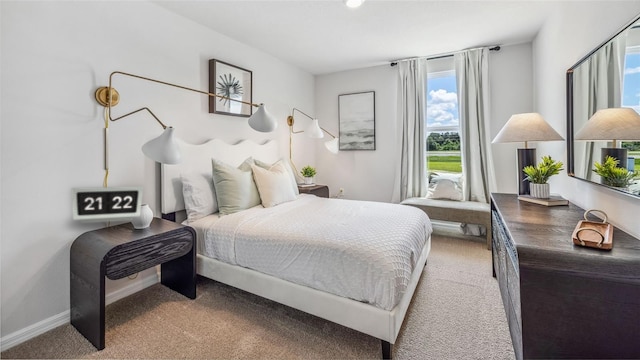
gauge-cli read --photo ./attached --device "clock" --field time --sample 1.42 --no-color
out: 21.22
